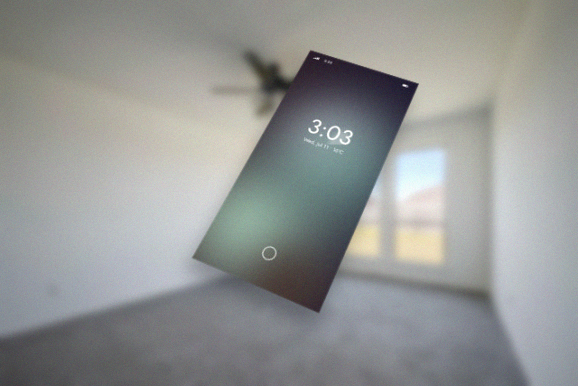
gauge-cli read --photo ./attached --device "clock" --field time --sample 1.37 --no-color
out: 3.03
